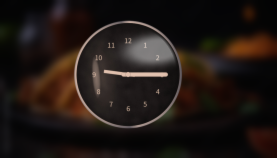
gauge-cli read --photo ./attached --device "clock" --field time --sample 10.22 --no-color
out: 9.15
